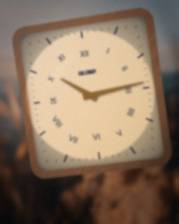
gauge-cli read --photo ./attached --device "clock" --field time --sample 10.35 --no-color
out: 10.14
